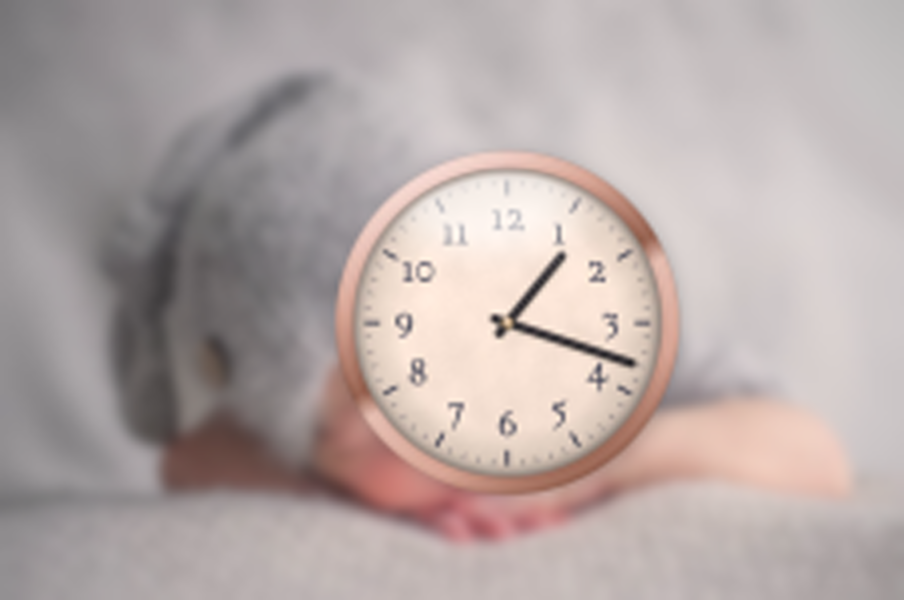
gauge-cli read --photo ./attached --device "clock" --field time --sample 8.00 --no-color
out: 1.18
